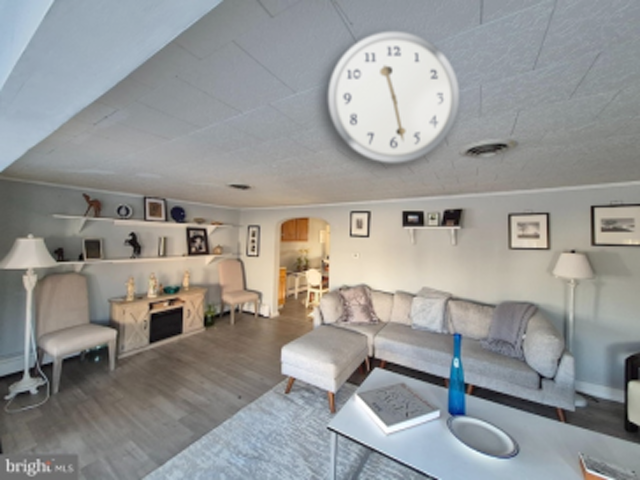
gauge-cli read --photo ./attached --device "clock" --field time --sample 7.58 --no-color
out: 11.28
